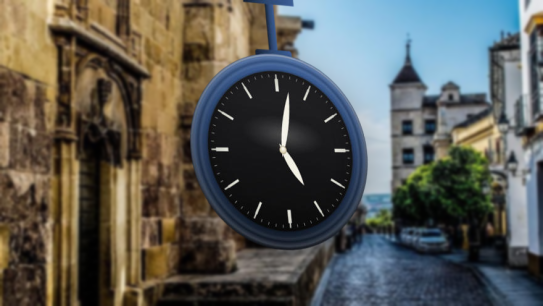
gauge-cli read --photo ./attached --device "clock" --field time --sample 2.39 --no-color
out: 5.02
